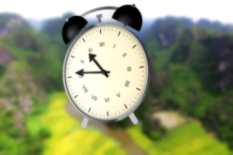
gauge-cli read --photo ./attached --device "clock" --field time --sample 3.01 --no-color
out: 10.46
